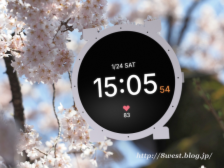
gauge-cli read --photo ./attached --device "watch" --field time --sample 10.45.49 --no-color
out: 15.05.54
